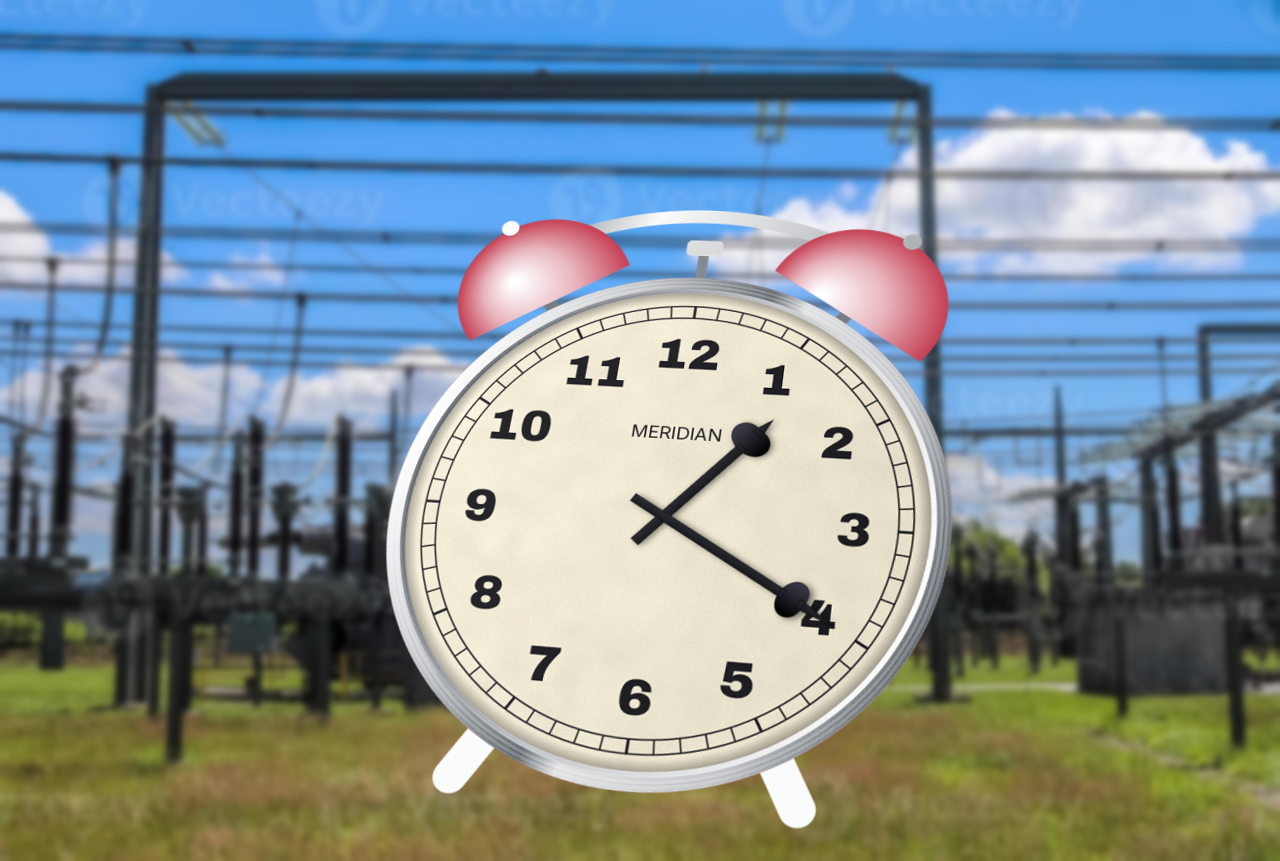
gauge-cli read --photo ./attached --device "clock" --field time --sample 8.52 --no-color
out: 1.20
